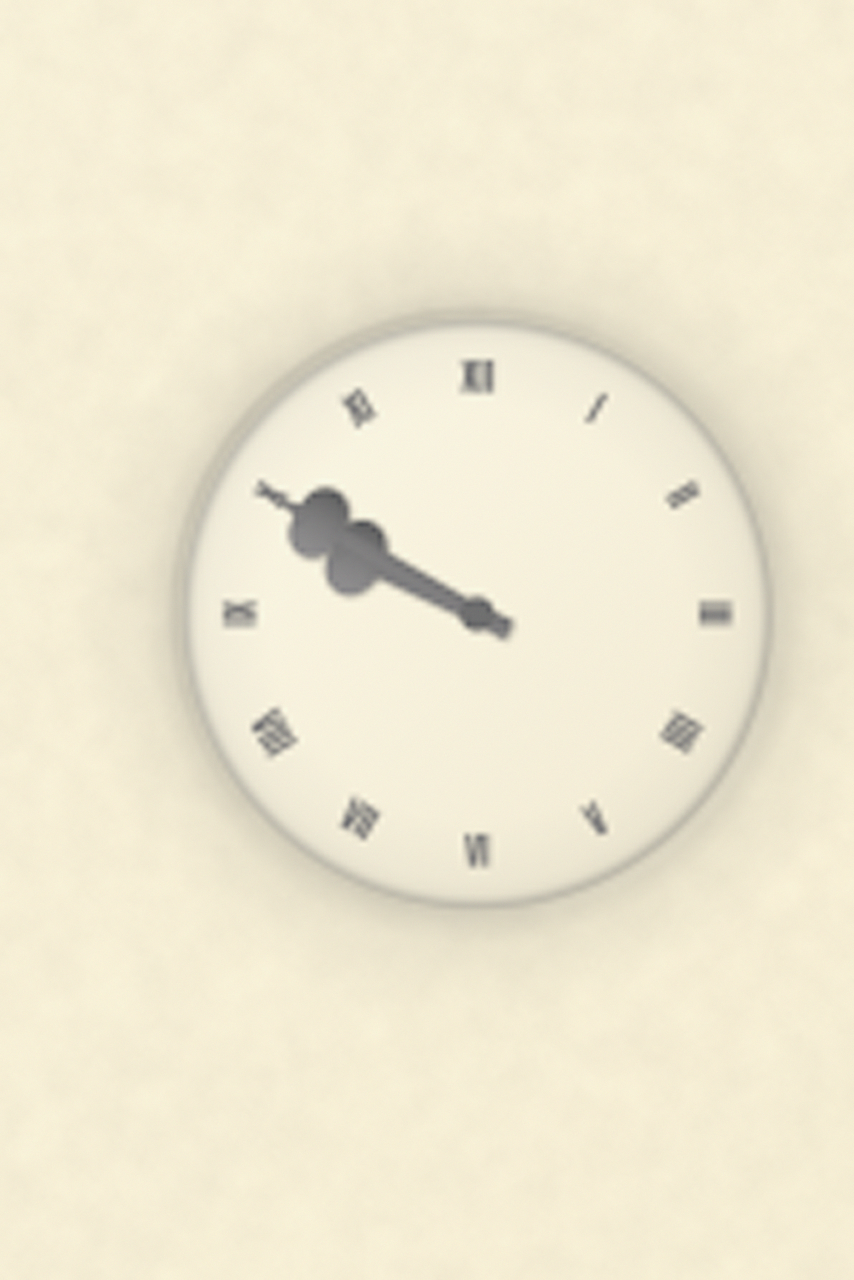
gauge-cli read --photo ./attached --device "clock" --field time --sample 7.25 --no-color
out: 9.50
